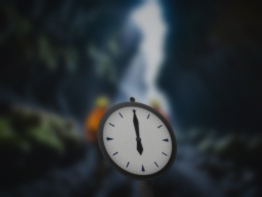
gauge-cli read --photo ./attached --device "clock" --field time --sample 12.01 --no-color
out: 6.00
